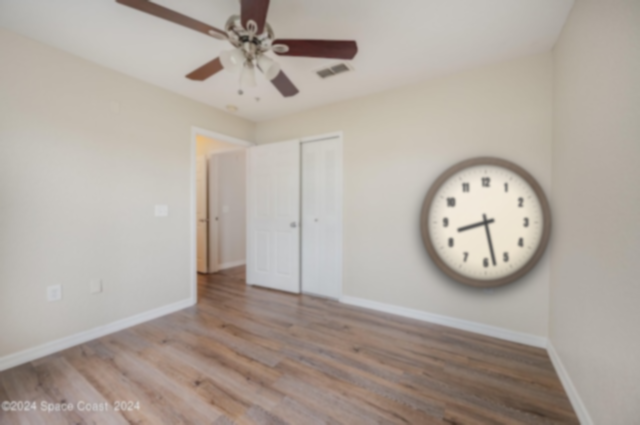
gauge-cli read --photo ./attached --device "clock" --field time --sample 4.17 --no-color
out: 8.28
